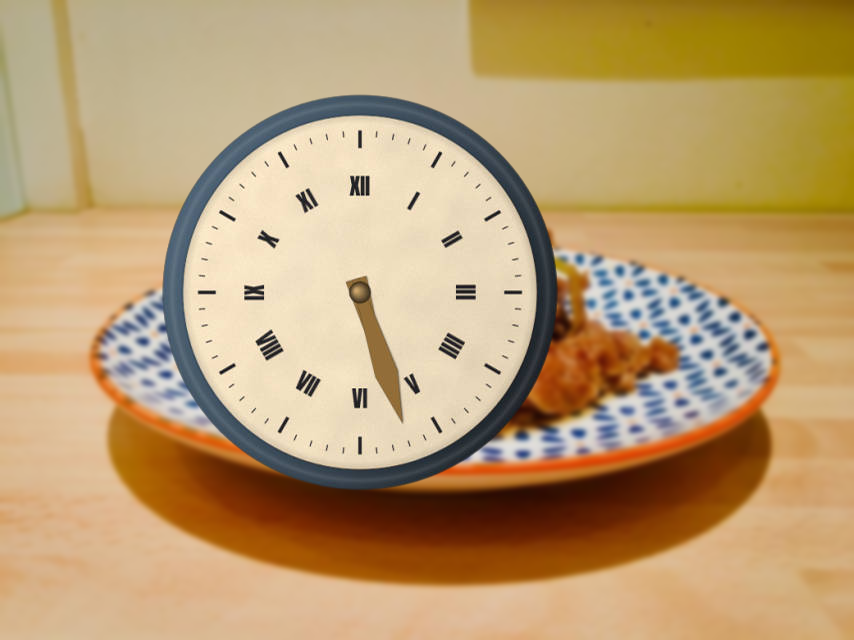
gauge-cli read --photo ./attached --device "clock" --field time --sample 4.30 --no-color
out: 5.27
